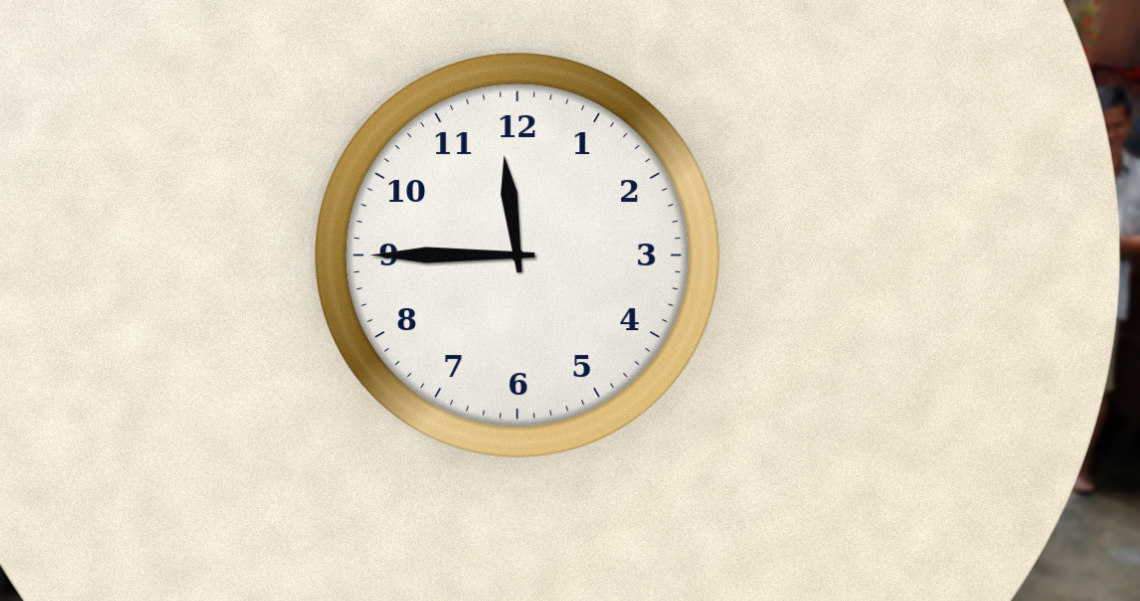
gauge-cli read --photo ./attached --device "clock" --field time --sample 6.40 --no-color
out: 11.45
